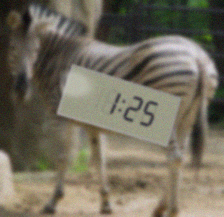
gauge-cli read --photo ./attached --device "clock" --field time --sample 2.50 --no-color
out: 1.25
